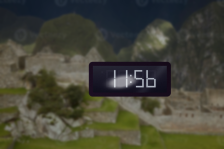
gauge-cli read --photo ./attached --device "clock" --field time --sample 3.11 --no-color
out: 11.56
